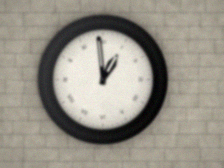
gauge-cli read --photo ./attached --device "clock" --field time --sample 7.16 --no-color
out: 12.59
